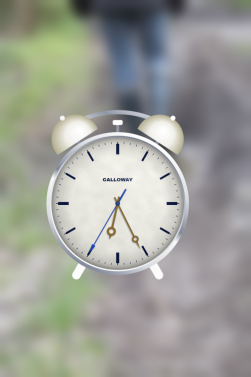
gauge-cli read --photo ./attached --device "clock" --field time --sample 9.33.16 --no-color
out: 6.25.35
